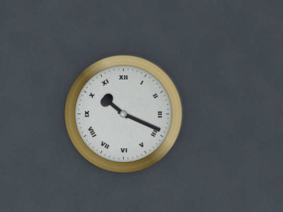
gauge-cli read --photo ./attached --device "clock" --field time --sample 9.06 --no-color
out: 10.19
